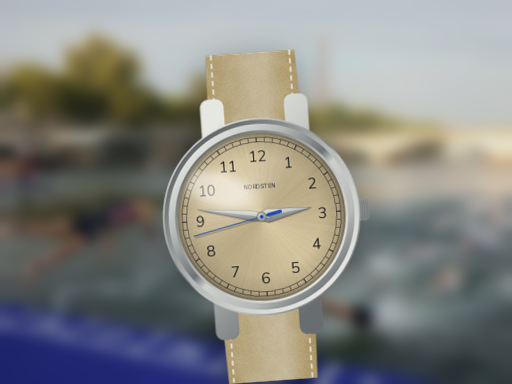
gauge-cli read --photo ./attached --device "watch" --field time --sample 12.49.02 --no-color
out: 2.46.43
